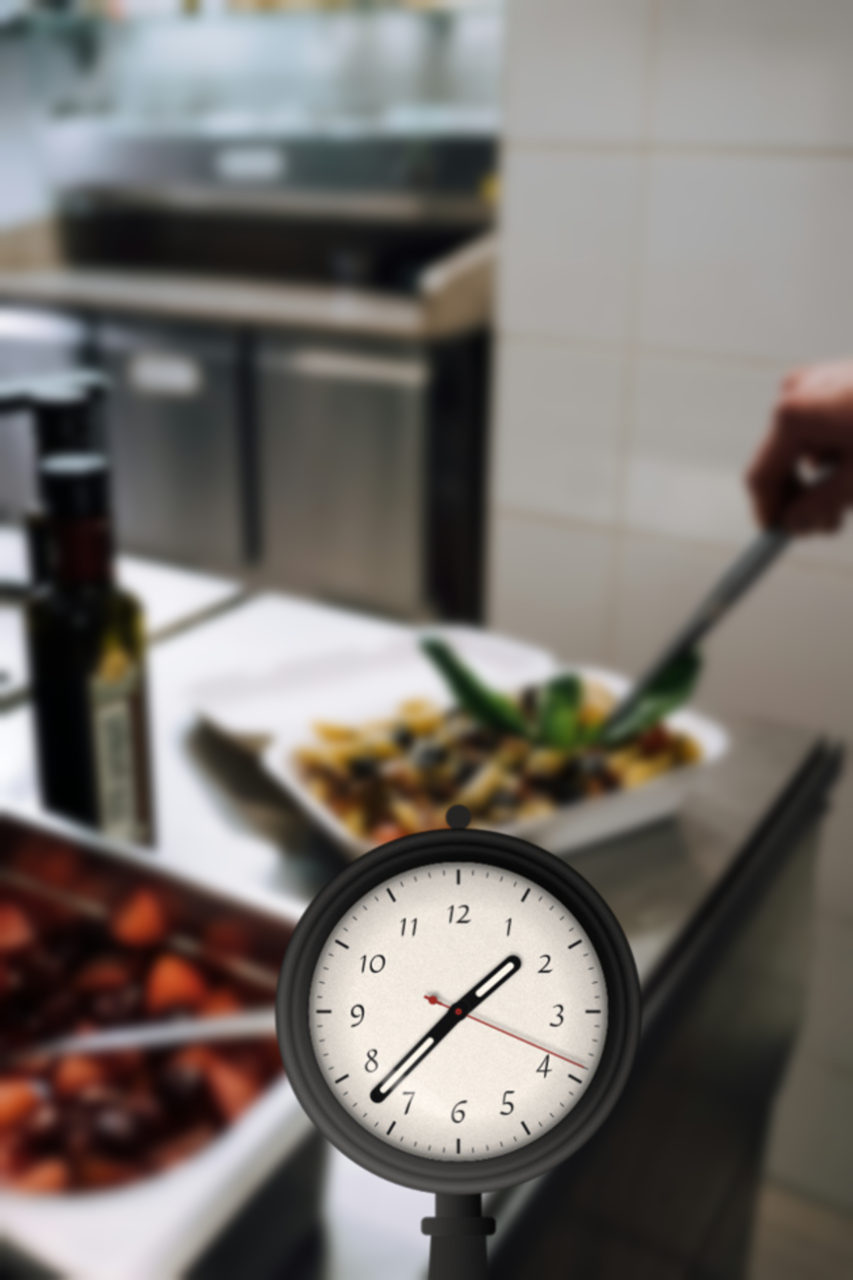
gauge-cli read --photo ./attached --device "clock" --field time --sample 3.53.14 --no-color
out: 1.37.19
